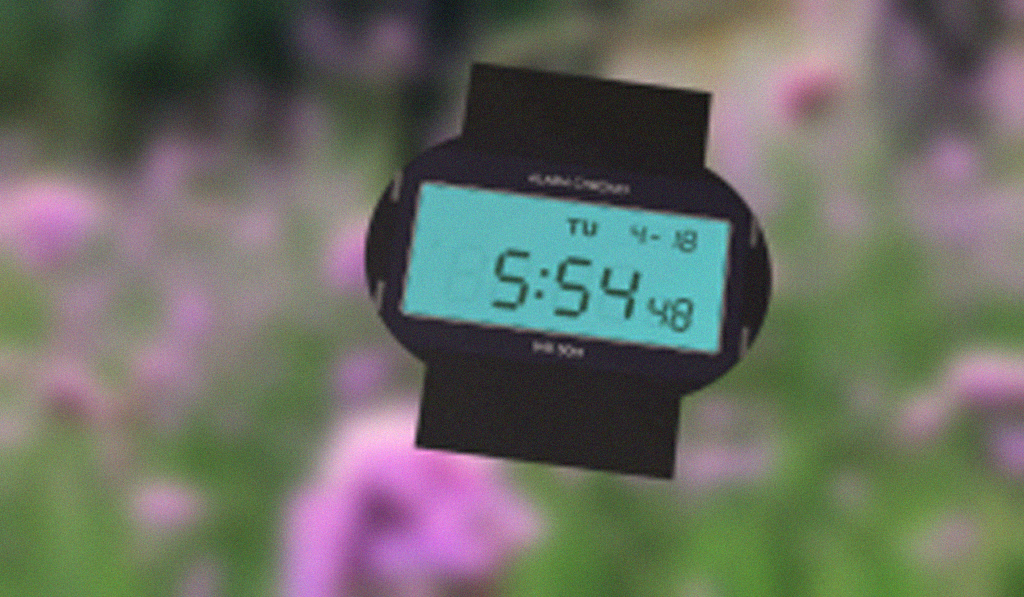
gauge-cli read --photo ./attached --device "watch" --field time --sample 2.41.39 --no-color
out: 5.54.48
